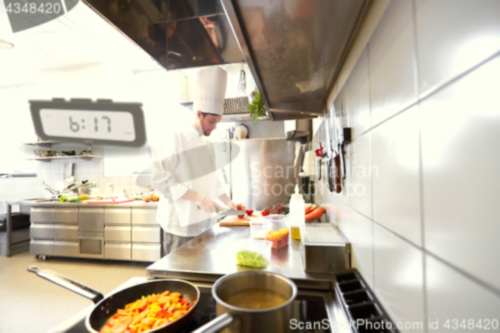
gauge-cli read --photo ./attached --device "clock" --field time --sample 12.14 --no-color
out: 6.17
